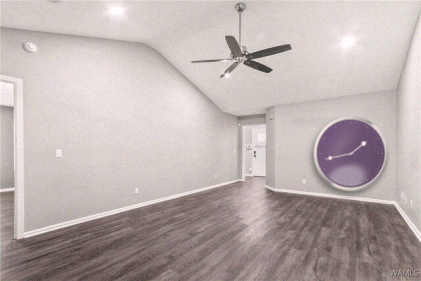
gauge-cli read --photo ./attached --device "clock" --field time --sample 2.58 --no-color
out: 1.43
